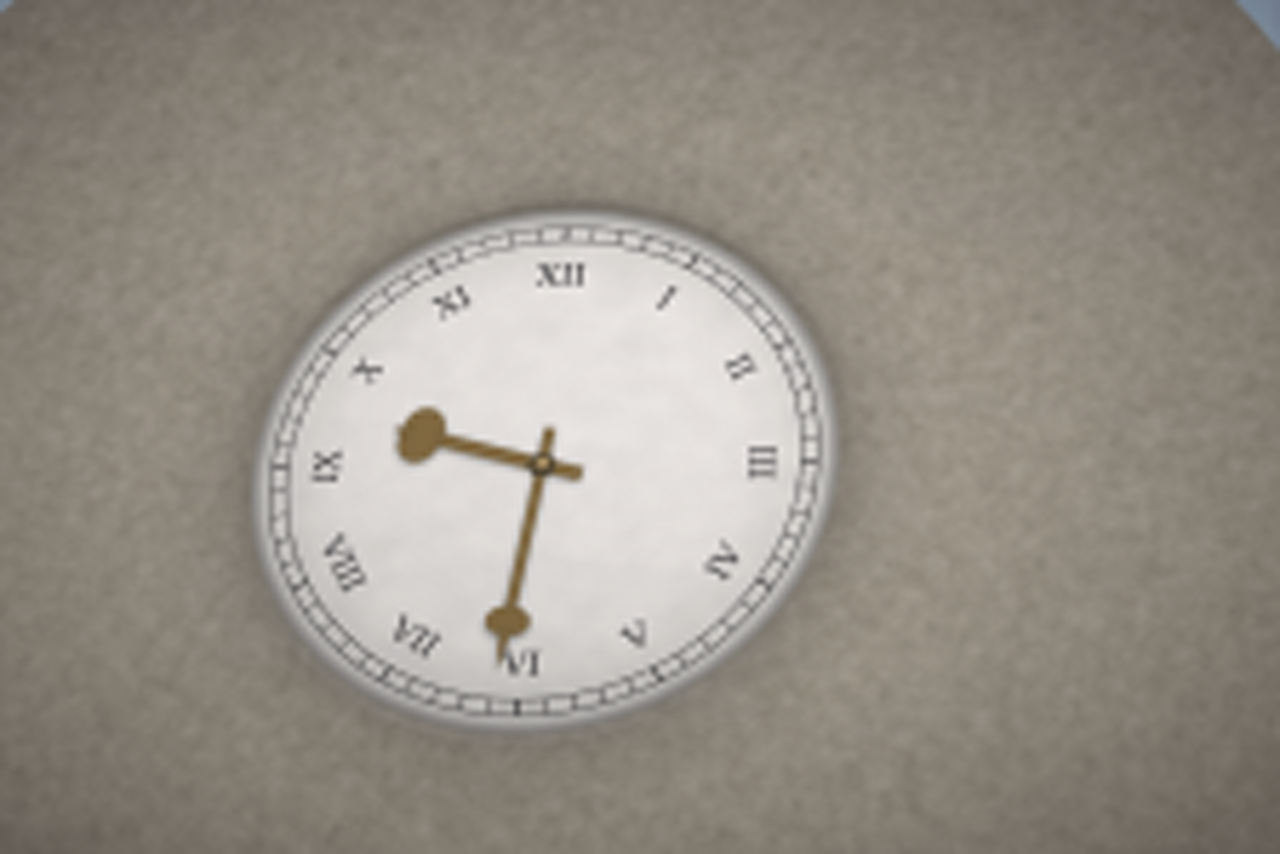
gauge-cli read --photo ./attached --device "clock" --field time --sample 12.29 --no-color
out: 9.31
